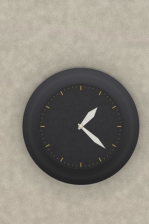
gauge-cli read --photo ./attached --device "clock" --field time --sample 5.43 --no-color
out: 1.22
